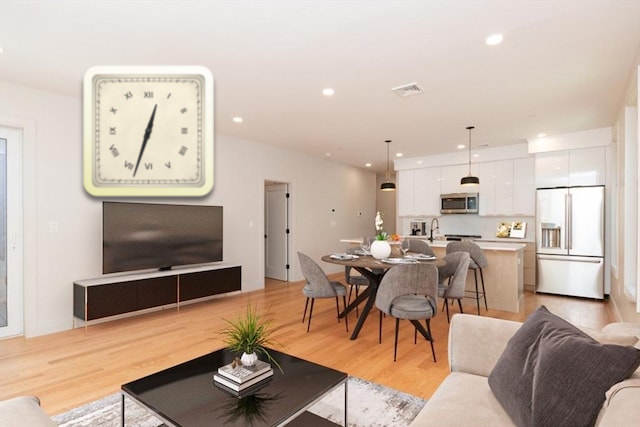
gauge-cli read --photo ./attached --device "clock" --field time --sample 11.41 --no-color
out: 12.33
